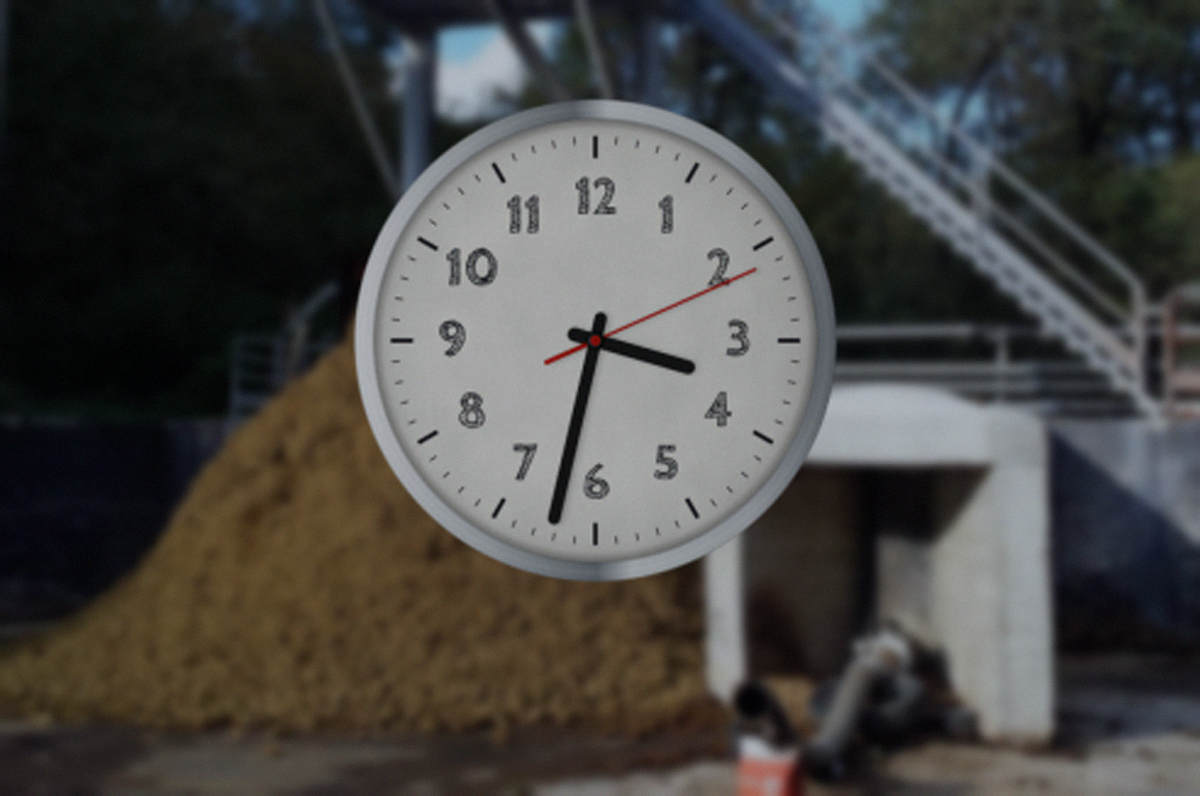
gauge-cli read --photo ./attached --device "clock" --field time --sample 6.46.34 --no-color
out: 3.32.11
